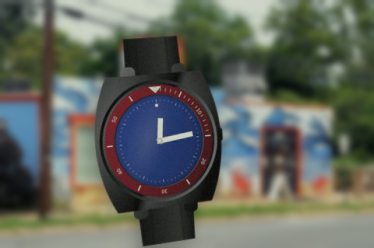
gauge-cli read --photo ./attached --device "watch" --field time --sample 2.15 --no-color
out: 12.14
